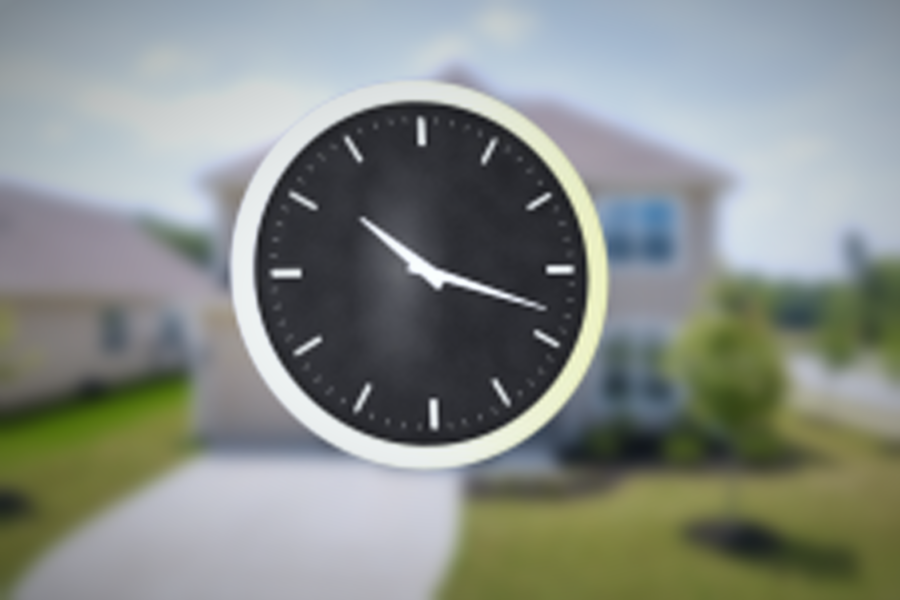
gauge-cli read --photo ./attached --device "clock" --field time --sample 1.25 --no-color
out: 10.18
